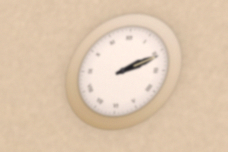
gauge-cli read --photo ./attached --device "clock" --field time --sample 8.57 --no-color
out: 2.11
